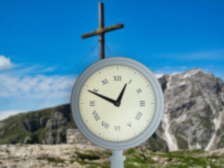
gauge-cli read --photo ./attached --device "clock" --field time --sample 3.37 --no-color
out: 12.49
